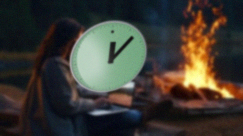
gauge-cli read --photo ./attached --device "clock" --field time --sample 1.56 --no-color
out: 12.07
